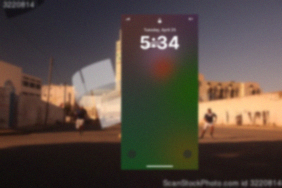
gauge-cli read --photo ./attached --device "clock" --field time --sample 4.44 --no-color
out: 5.34
